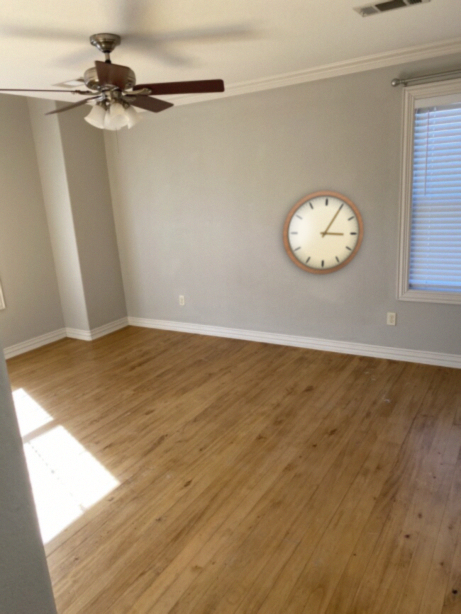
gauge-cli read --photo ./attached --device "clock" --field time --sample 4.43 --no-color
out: 3.05
